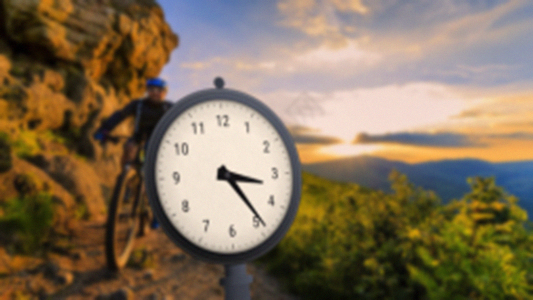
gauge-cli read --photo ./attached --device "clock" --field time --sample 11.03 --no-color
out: 3.24
